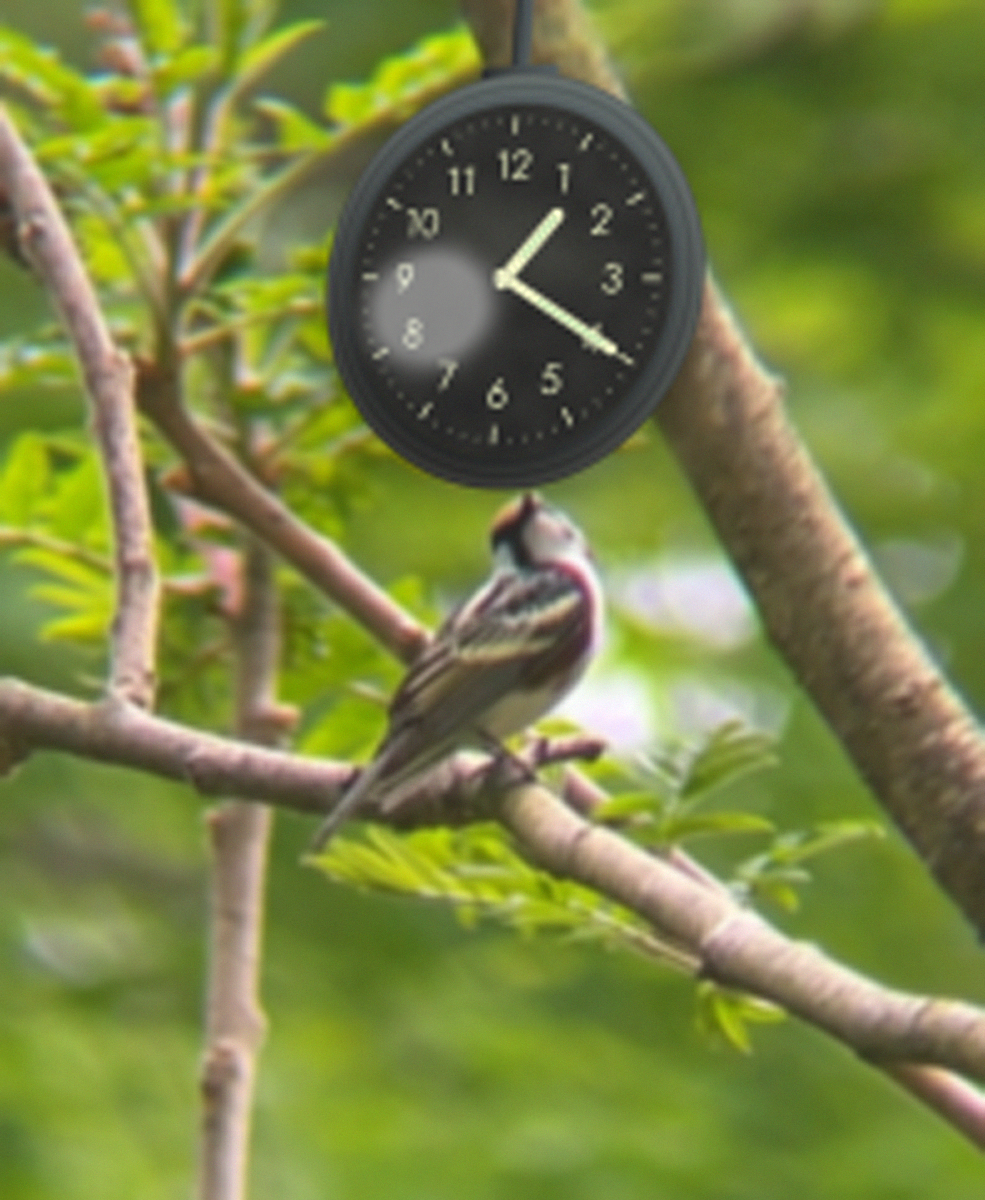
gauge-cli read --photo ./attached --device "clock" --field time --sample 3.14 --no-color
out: 1.20
